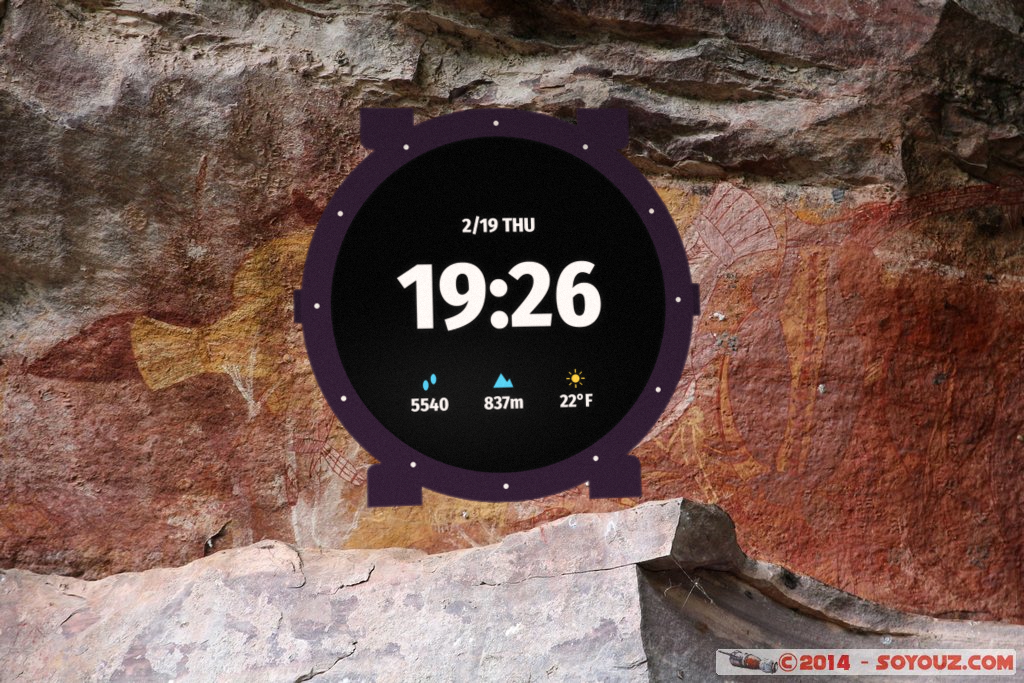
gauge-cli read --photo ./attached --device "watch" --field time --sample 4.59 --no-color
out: 19.26
